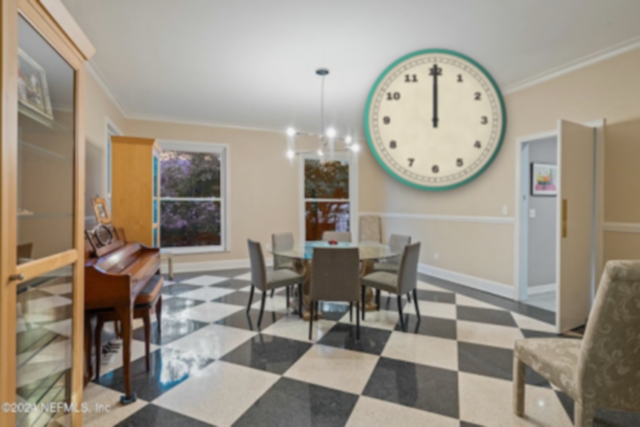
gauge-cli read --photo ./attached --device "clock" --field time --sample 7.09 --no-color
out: 12.00
